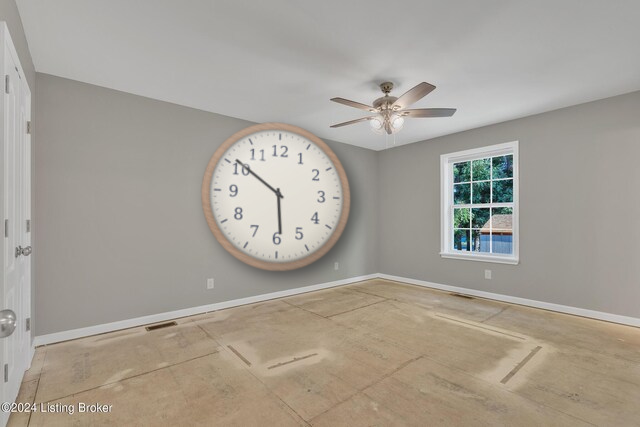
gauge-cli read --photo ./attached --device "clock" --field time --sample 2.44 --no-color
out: 5.51
